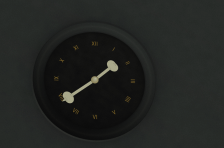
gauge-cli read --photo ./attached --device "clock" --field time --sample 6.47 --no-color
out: 1.39
